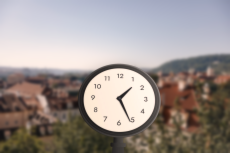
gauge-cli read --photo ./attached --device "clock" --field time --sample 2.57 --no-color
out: 1.26
